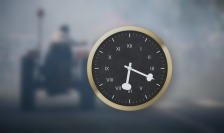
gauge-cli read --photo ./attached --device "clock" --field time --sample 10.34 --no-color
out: 6.19
